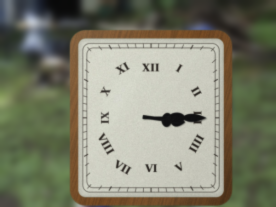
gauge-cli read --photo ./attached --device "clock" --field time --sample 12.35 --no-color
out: 3.15
